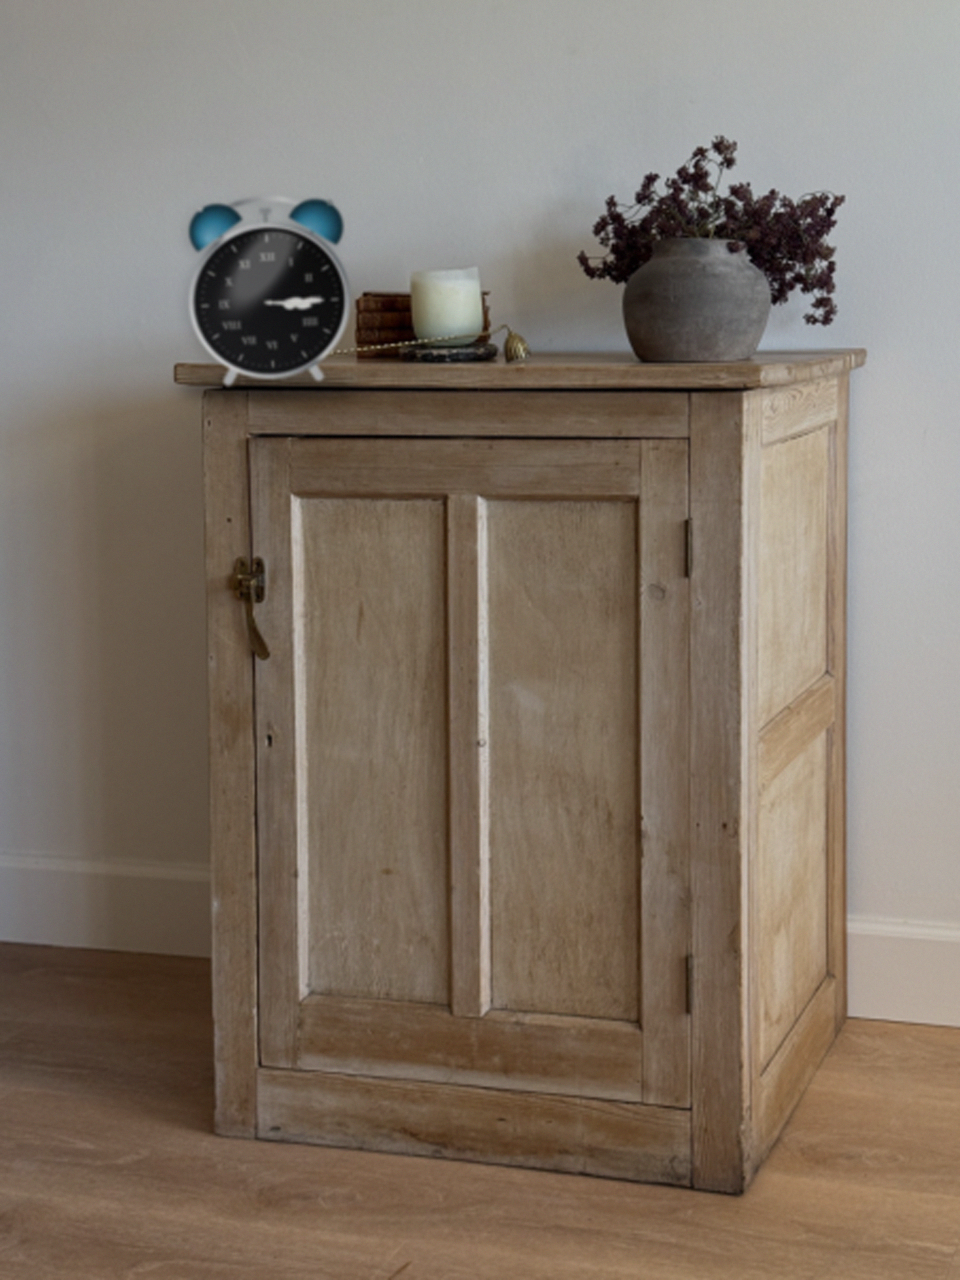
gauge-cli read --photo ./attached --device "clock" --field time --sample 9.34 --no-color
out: 3.15
